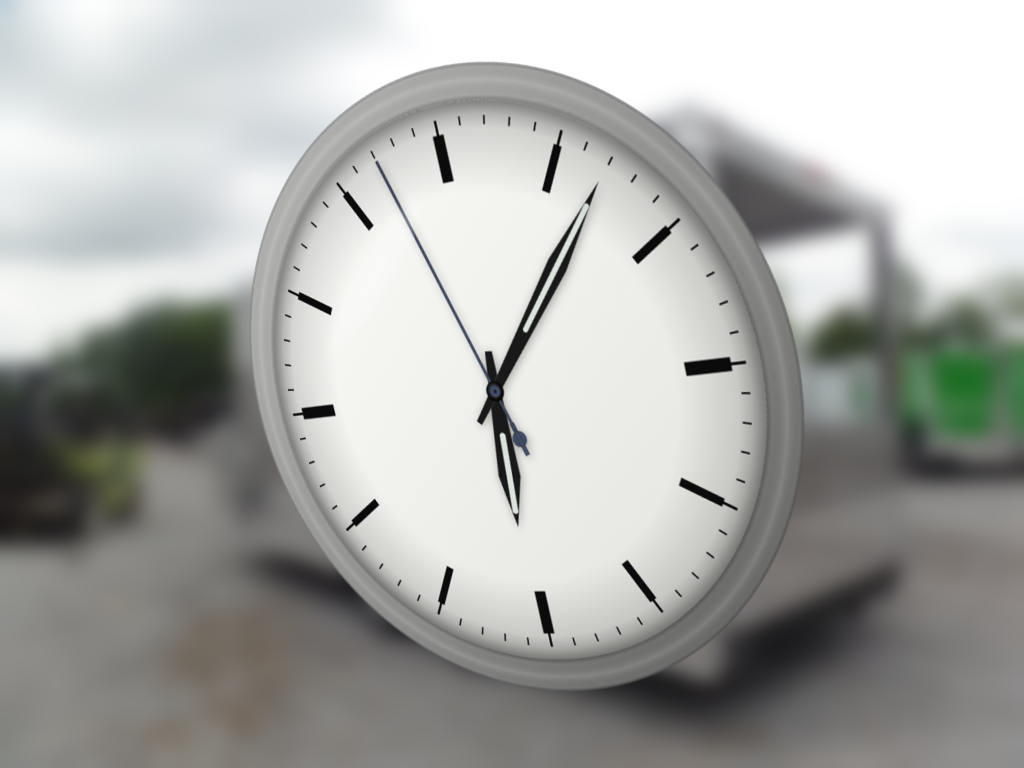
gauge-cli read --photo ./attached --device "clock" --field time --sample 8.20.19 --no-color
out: 6.06.57
